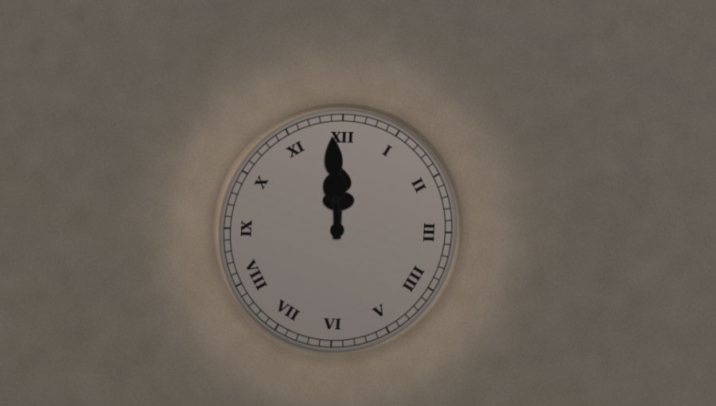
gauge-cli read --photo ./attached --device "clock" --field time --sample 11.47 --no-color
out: 11.59
